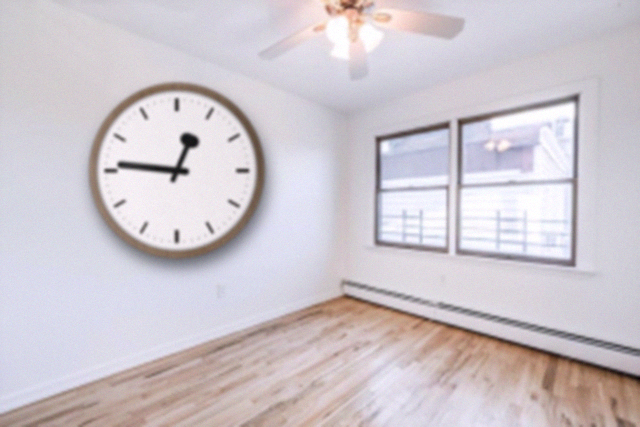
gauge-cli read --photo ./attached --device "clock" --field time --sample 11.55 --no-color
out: 12.46
